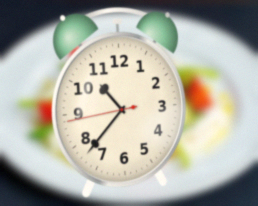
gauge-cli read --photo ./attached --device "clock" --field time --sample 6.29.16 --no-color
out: 10.37.44
